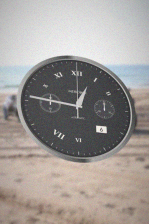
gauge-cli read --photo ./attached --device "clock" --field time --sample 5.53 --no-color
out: 12.46
